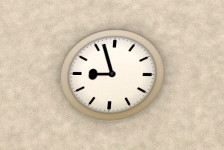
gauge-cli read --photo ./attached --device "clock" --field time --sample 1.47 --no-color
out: 8.57
